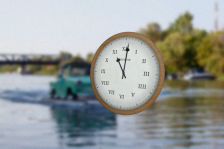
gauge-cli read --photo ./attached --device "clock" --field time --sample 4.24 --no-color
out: 11.01
